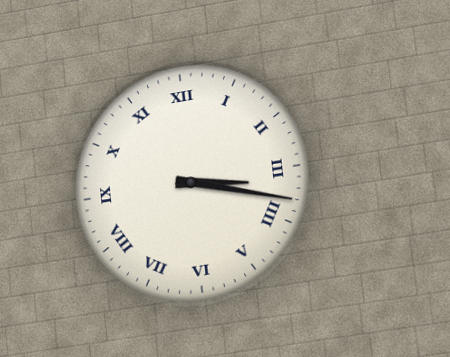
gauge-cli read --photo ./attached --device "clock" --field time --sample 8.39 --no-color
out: 3.18
